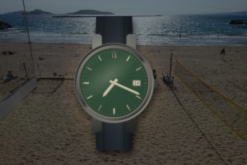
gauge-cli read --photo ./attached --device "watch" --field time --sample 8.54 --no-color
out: 7.19
